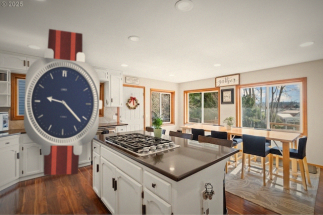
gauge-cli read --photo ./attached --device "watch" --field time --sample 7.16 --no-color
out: 9.22
